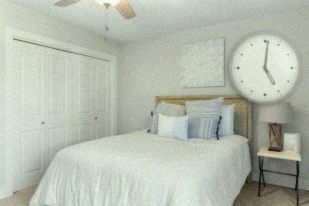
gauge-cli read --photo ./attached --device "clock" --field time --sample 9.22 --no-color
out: 5.01
